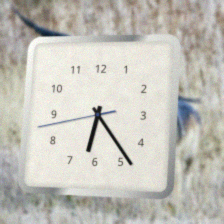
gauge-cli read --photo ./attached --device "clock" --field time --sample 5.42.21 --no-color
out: 6.23.43
